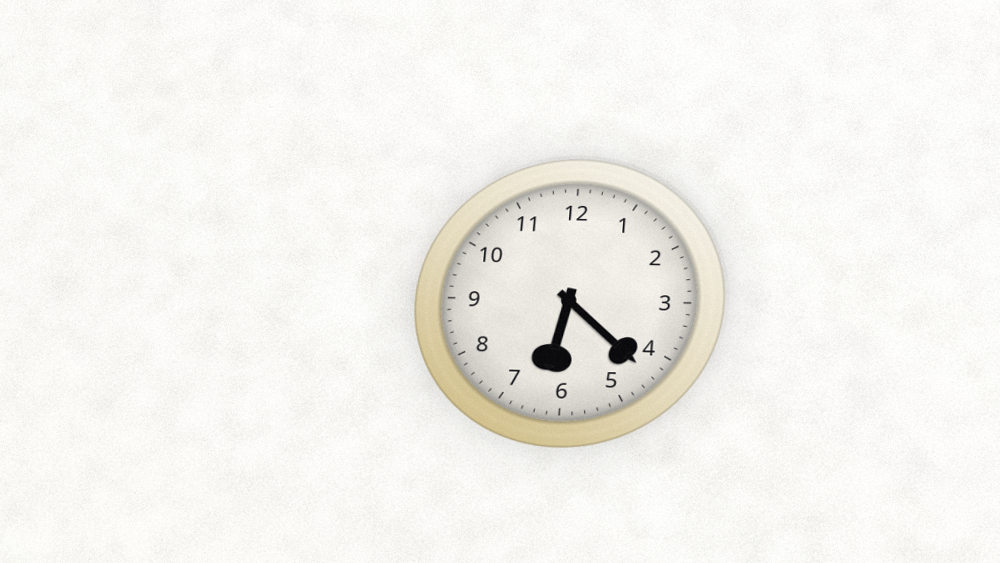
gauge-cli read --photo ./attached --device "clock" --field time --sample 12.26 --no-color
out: 6.22
